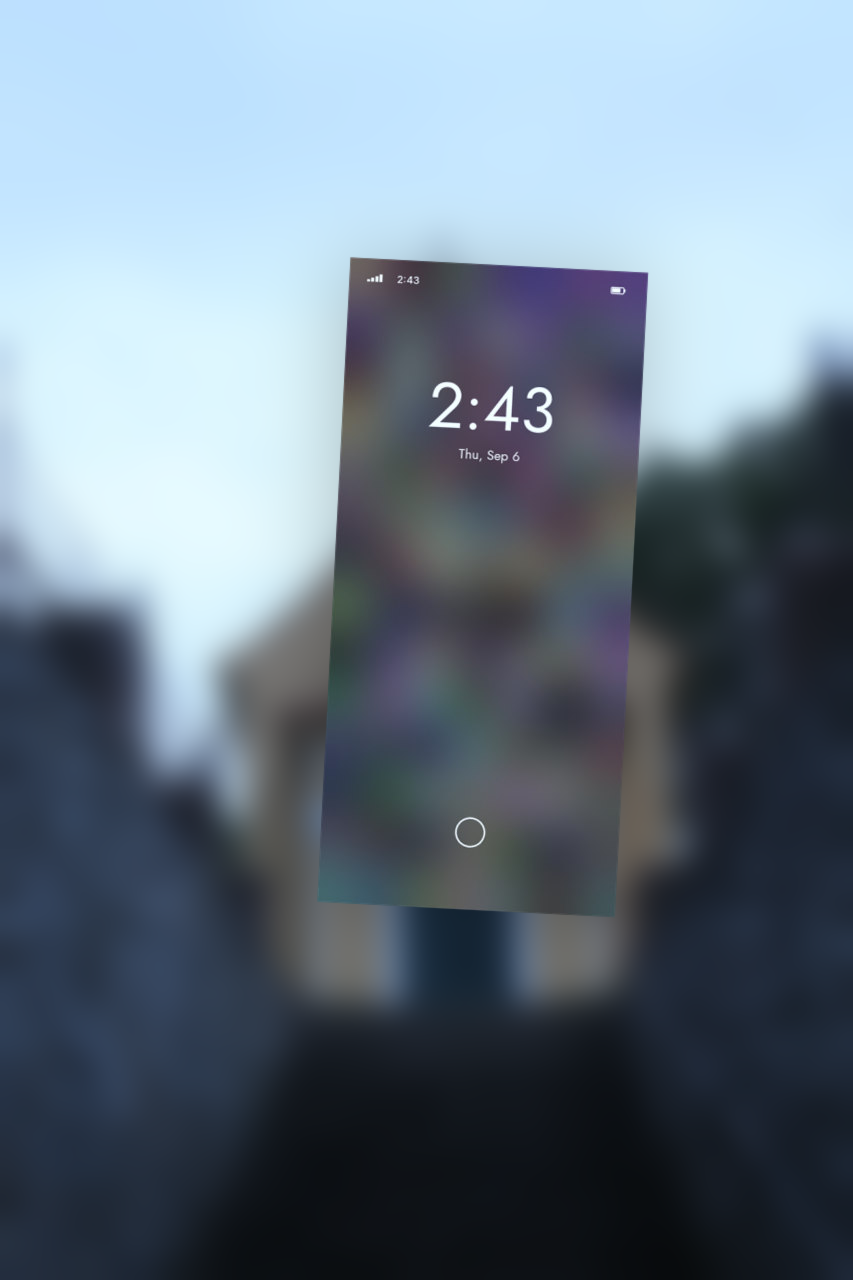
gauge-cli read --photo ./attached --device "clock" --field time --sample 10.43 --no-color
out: 2.43
